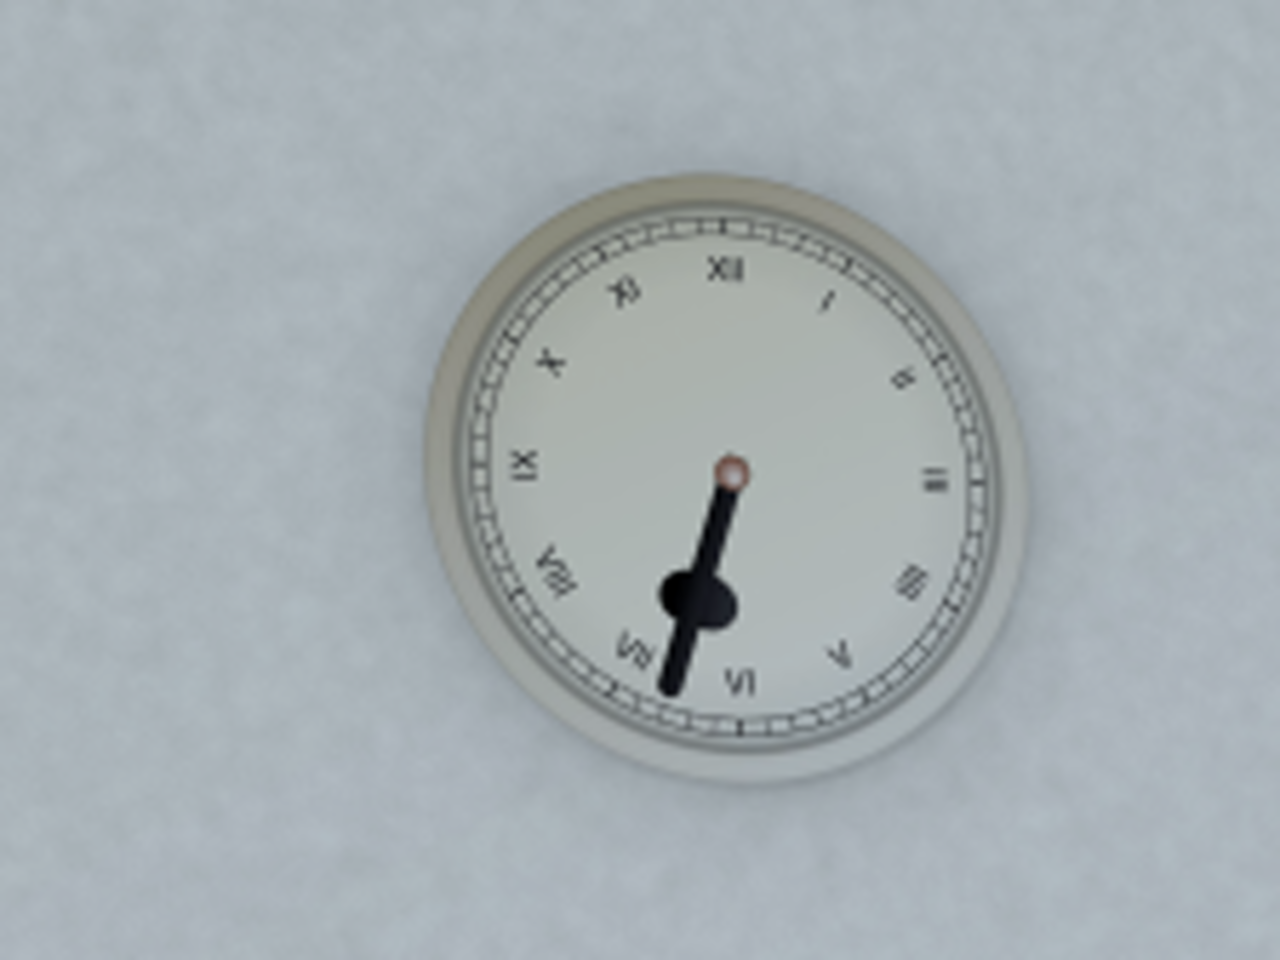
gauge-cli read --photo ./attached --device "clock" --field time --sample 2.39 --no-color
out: 6.33
